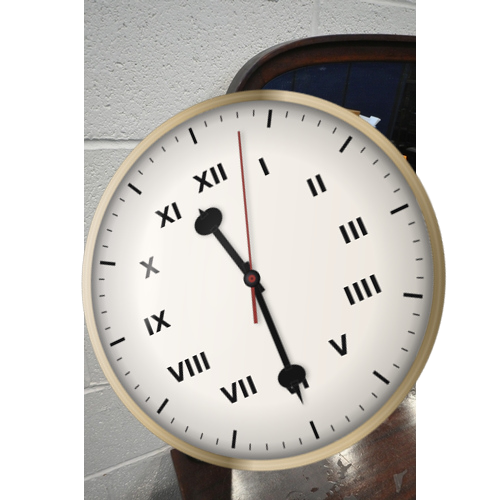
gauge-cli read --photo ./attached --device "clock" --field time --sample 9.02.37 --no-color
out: 11.30.03
